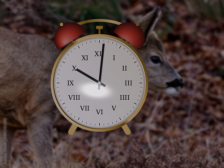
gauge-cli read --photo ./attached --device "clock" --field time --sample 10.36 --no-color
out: 10.01
